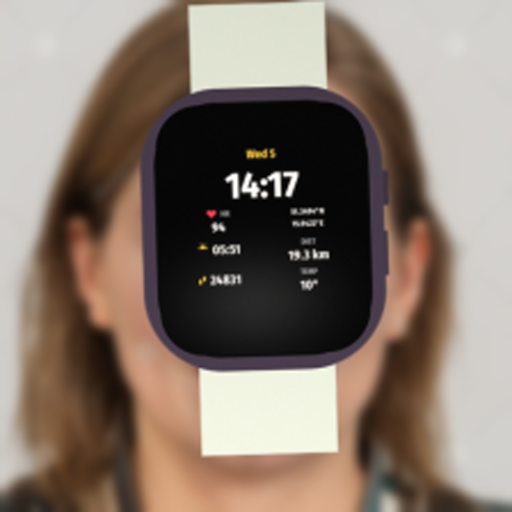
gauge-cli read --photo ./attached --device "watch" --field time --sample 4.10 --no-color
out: 14.17
